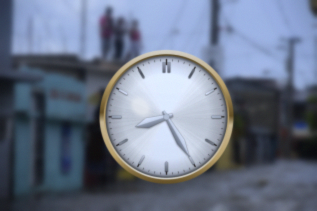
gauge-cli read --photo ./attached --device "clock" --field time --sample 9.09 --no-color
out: 8.25
